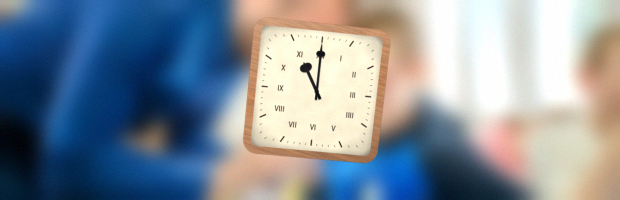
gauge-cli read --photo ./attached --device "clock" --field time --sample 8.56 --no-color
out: 11.00
